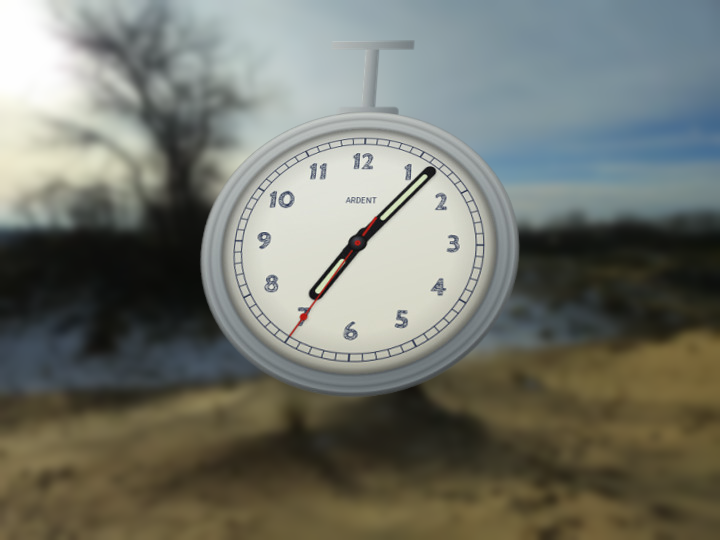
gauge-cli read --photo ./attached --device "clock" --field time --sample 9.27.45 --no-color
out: 7.06.35
